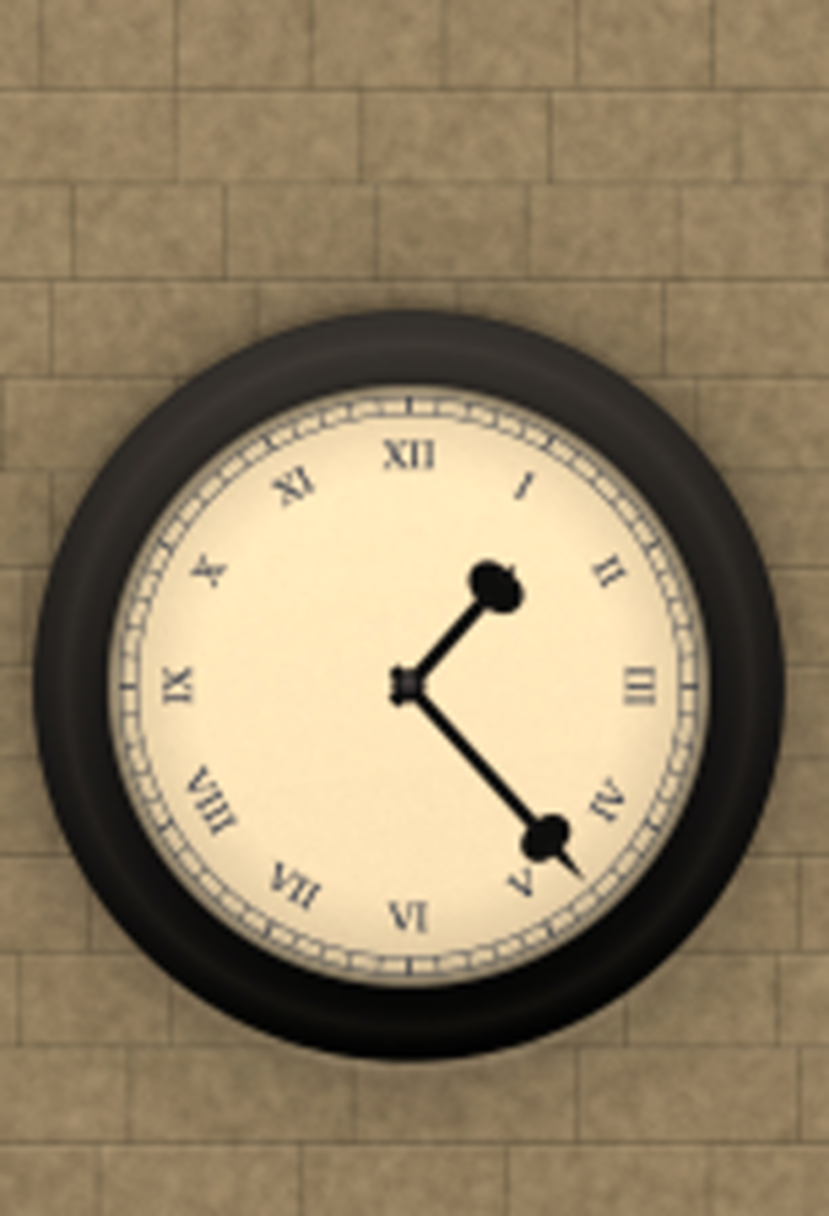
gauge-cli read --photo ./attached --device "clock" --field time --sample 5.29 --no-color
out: 1.23
